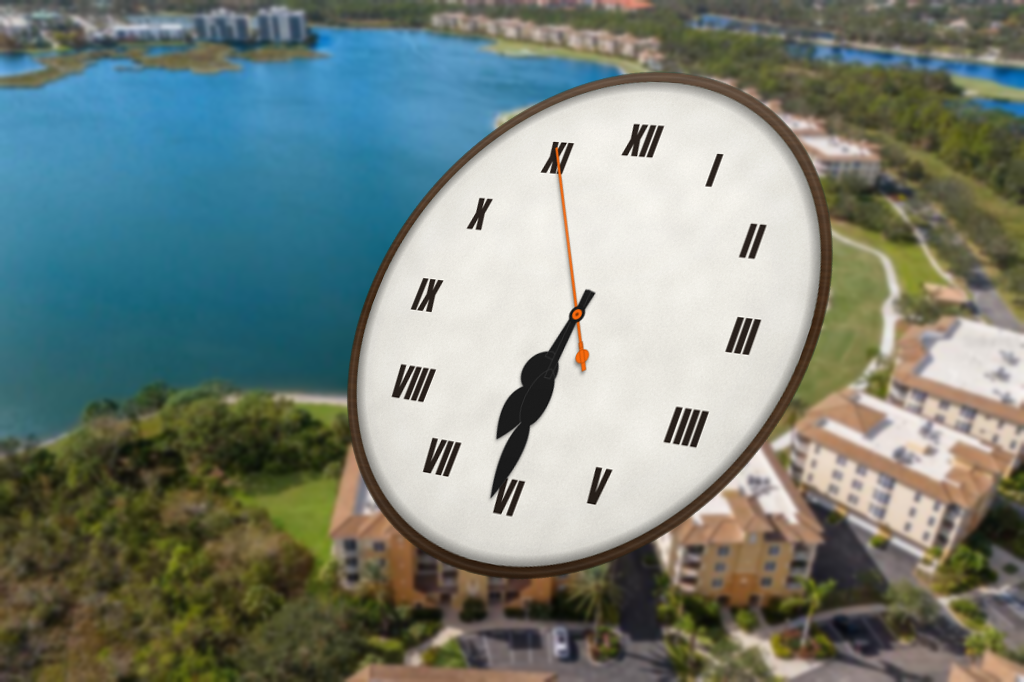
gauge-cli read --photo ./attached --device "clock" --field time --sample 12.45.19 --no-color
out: 6.30.55
